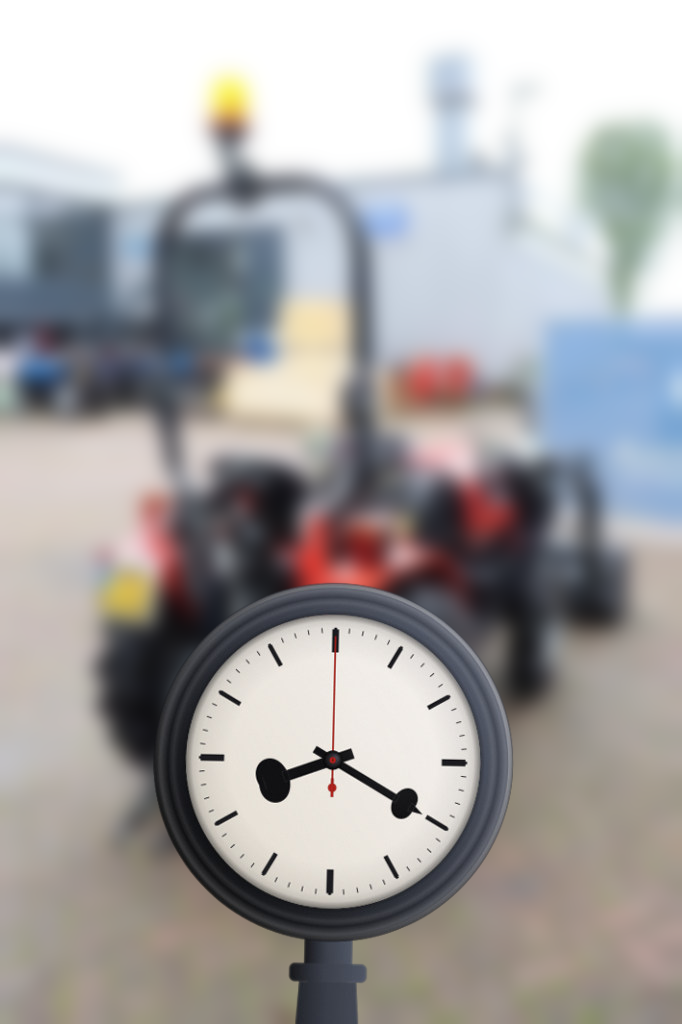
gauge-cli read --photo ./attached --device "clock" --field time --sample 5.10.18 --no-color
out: 8.20.00
